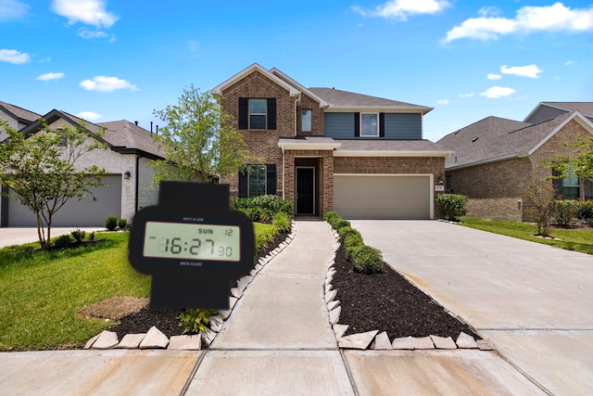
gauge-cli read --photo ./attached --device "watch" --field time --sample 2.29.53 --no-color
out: 16.27.30
